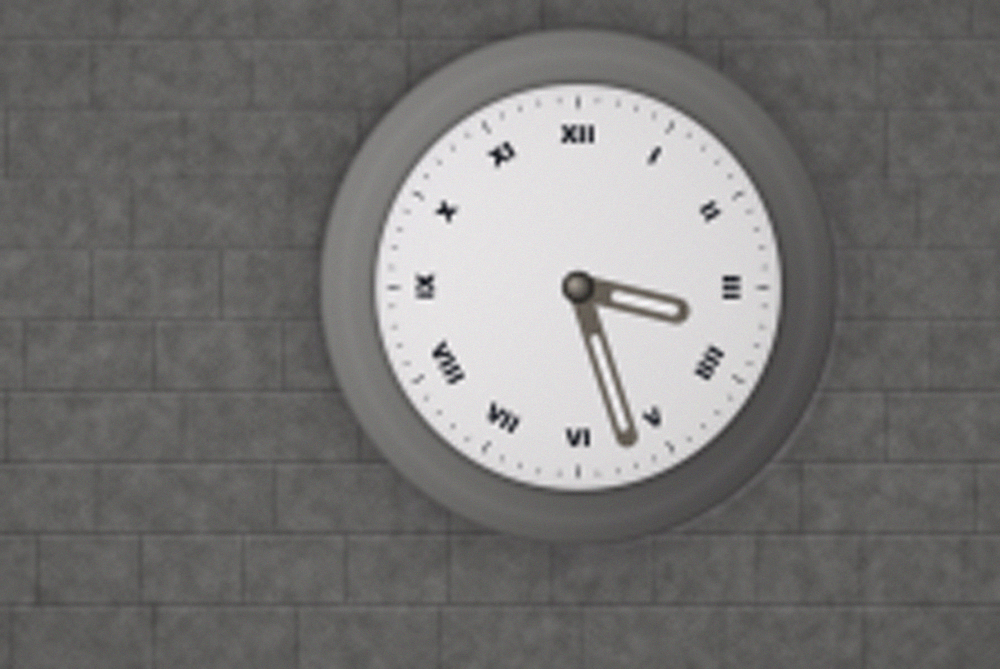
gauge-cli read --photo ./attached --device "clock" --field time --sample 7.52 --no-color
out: 3.27
